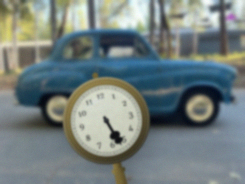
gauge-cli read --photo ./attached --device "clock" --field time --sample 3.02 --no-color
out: 5.27
